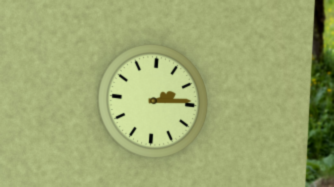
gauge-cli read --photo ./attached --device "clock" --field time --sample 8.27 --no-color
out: 2.14
